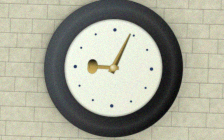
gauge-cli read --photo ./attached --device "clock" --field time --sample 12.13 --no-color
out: 9.04
